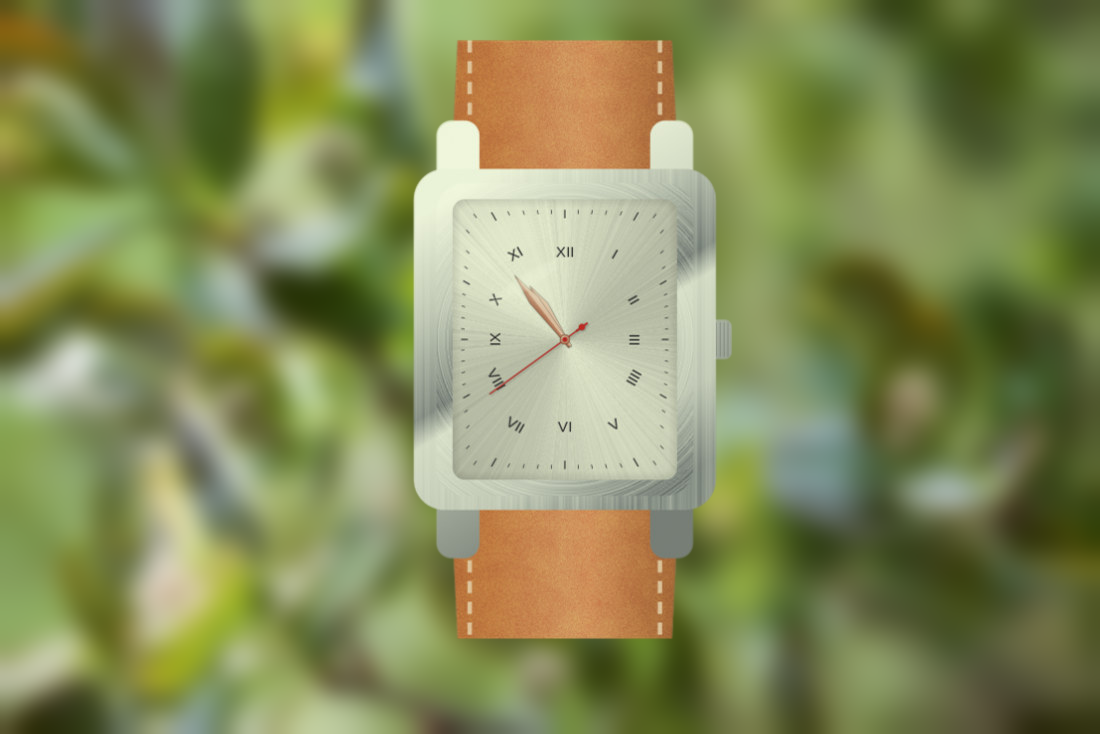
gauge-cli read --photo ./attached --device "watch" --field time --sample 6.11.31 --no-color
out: 10.53.39
